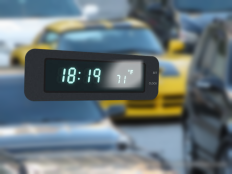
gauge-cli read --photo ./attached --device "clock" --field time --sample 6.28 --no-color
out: 18.19
